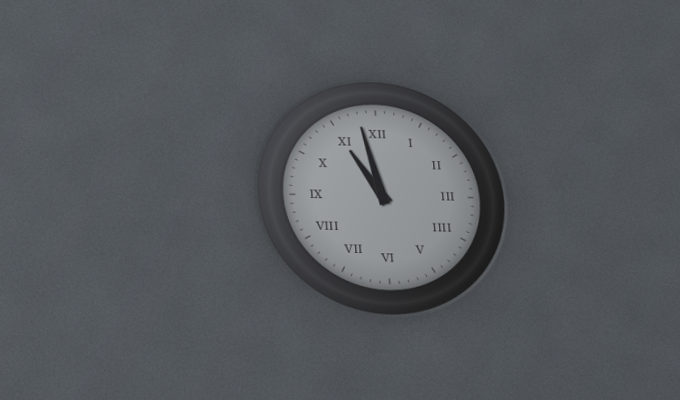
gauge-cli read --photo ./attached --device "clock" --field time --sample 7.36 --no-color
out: 10.58
